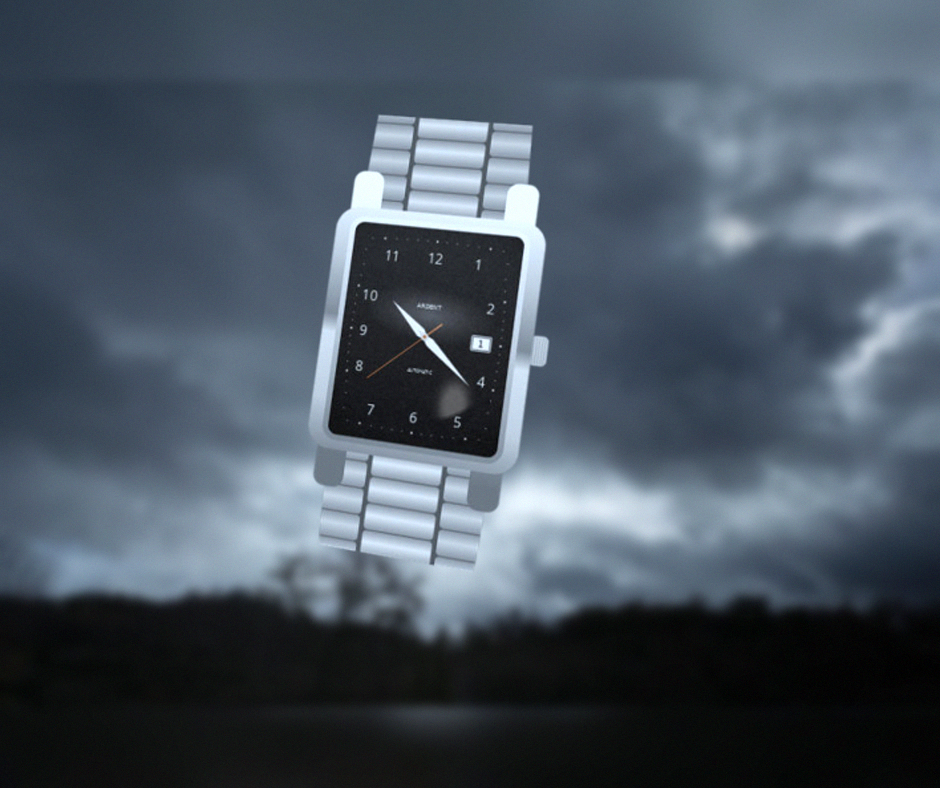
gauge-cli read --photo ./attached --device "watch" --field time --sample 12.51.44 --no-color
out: 10.21.38
